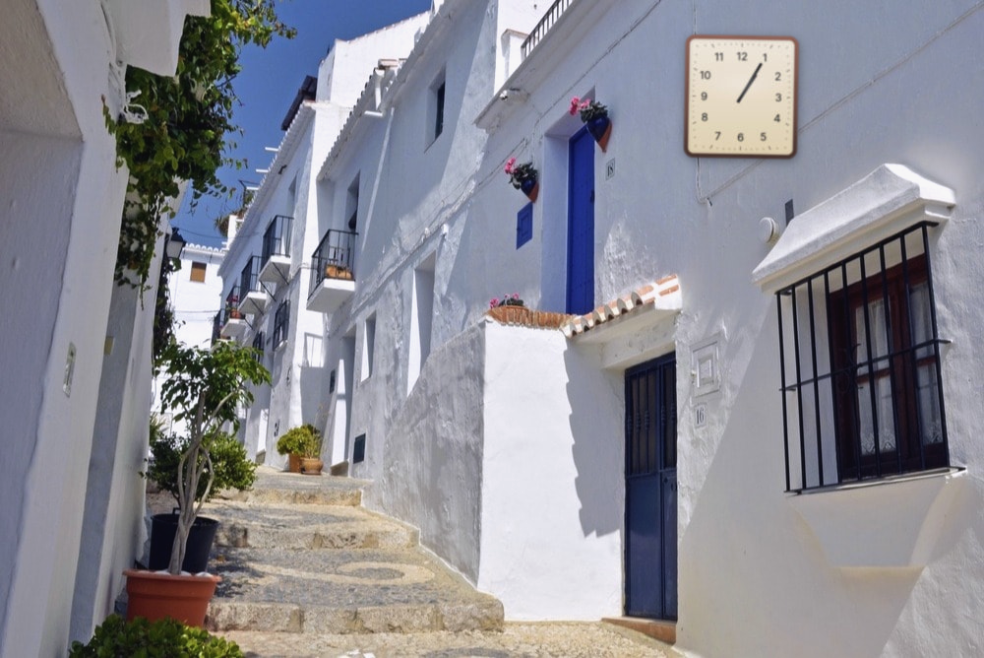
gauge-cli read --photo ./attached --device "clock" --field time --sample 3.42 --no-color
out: 1.05
